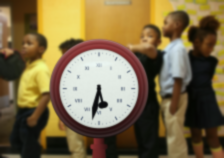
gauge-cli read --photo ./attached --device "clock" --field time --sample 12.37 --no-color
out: 5.32
